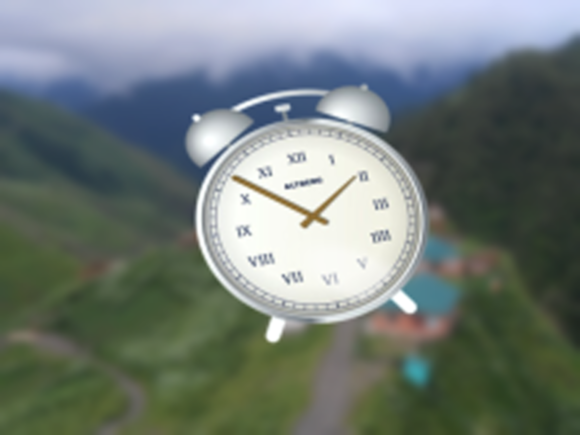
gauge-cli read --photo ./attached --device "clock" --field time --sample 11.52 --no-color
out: 1.52
